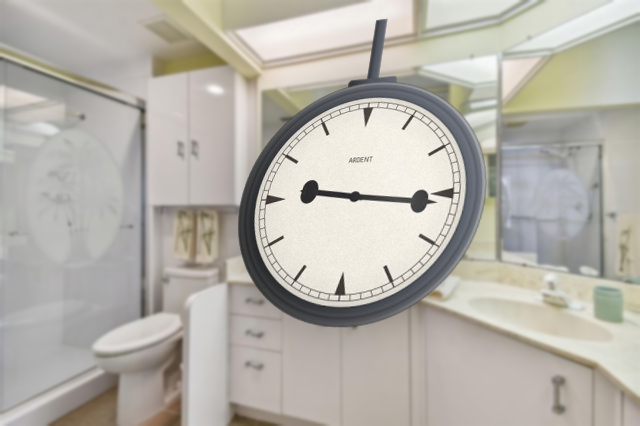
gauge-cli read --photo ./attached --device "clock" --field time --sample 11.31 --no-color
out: 9.16
